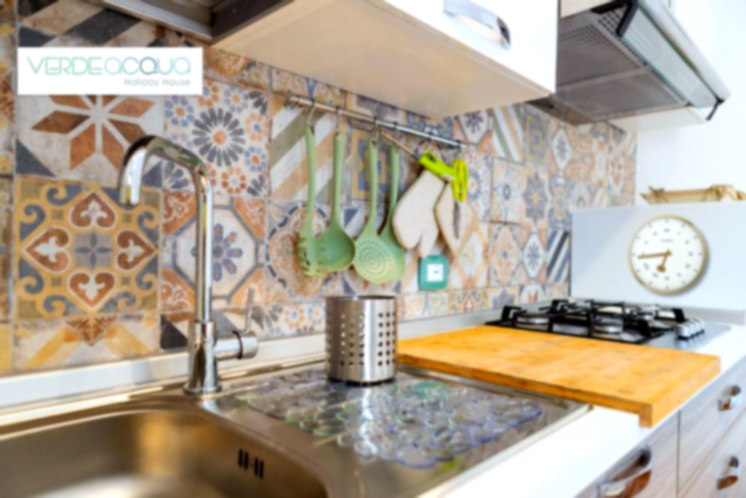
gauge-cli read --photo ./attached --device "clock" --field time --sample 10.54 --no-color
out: 6.44
